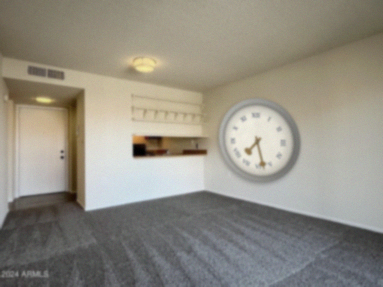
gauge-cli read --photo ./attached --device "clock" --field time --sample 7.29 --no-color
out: 7.28
